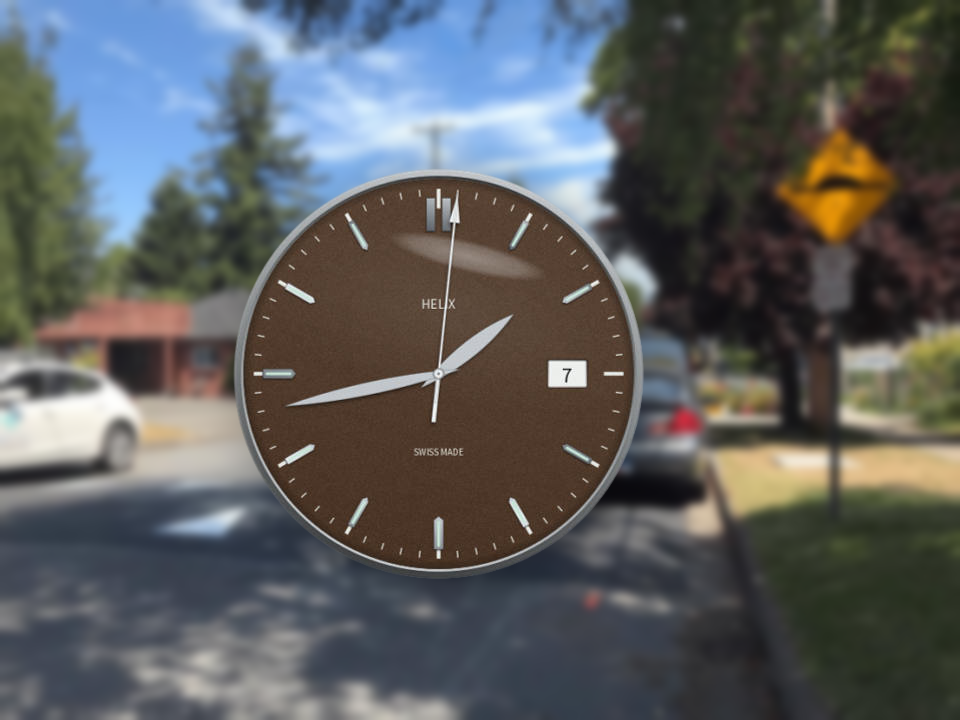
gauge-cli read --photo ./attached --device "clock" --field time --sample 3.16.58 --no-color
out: 1.43.01
